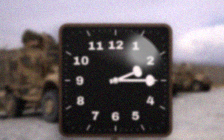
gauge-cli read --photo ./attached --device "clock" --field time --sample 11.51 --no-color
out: 2.15
